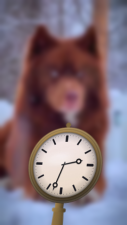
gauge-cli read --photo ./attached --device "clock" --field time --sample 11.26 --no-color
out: 2.33
